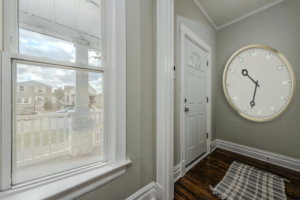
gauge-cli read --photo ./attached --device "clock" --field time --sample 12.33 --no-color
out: 10.33
